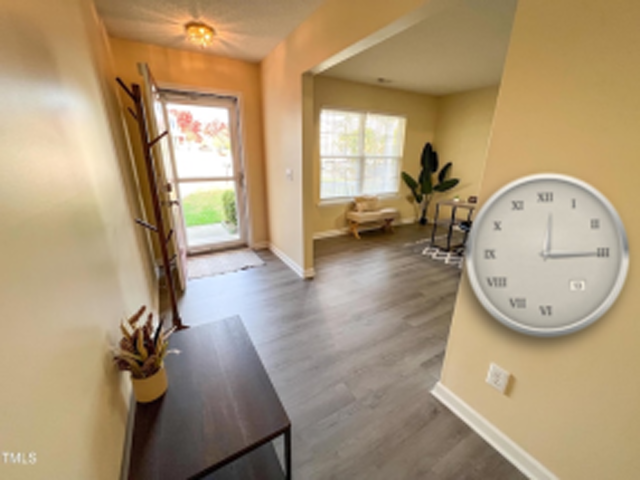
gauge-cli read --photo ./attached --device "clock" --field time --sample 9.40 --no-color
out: 12.15
